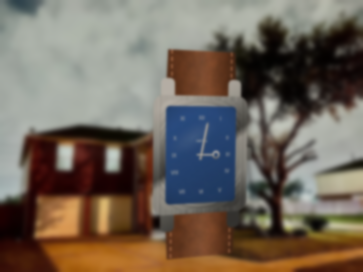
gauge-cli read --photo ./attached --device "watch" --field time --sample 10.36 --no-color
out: 3.02
